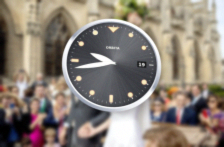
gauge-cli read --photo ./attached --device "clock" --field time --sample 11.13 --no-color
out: 9.43
